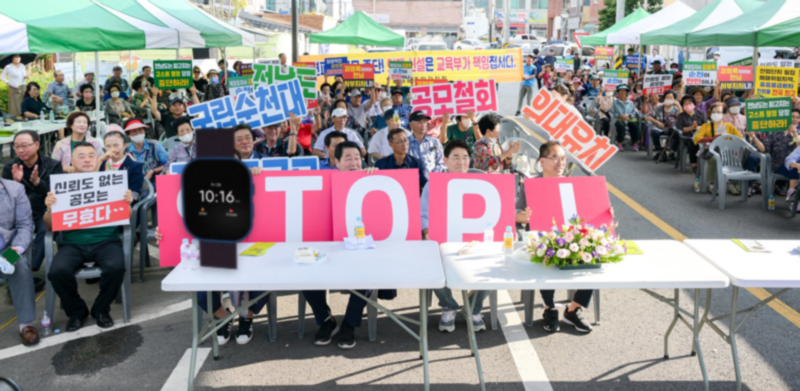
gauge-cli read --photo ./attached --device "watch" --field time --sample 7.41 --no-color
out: 10.16
